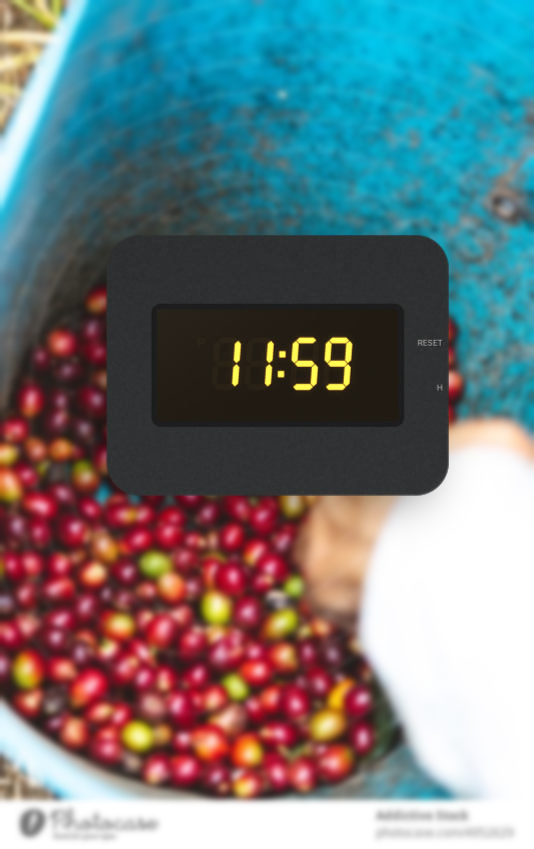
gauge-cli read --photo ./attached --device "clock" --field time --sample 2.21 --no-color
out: 11.59
